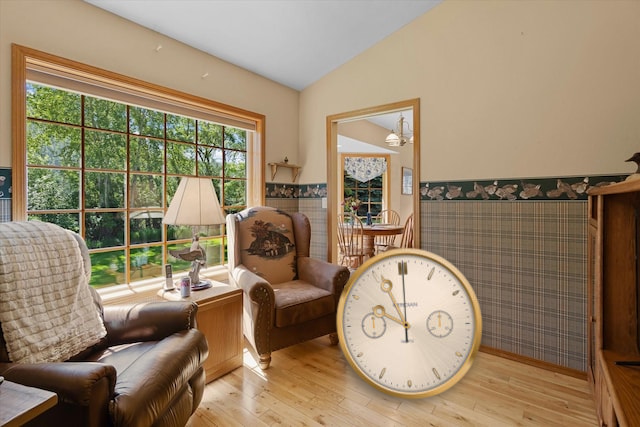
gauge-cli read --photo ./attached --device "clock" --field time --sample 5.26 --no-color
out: 9.56
